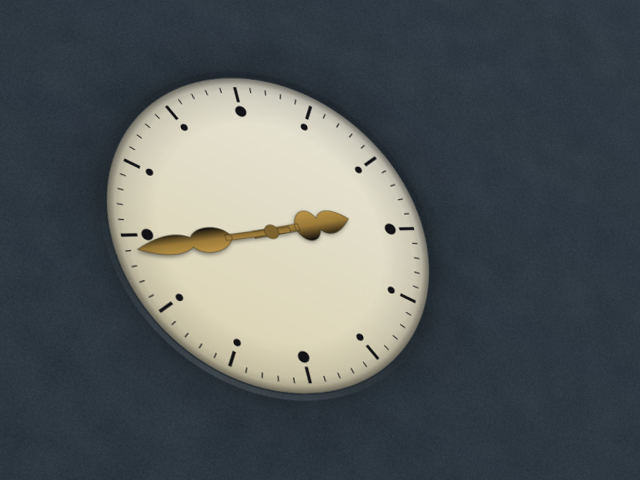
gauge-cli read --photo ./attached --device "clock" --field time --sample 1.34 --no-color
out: 2.44
